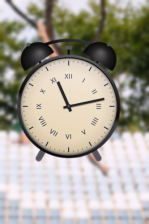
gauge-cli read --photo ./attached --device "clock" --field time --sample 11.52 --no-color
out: 11.13
